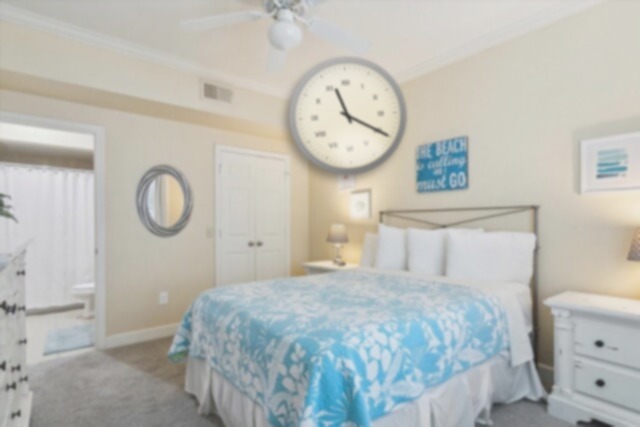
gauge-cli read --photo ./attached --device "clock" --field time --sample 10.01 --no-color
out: 11.20
